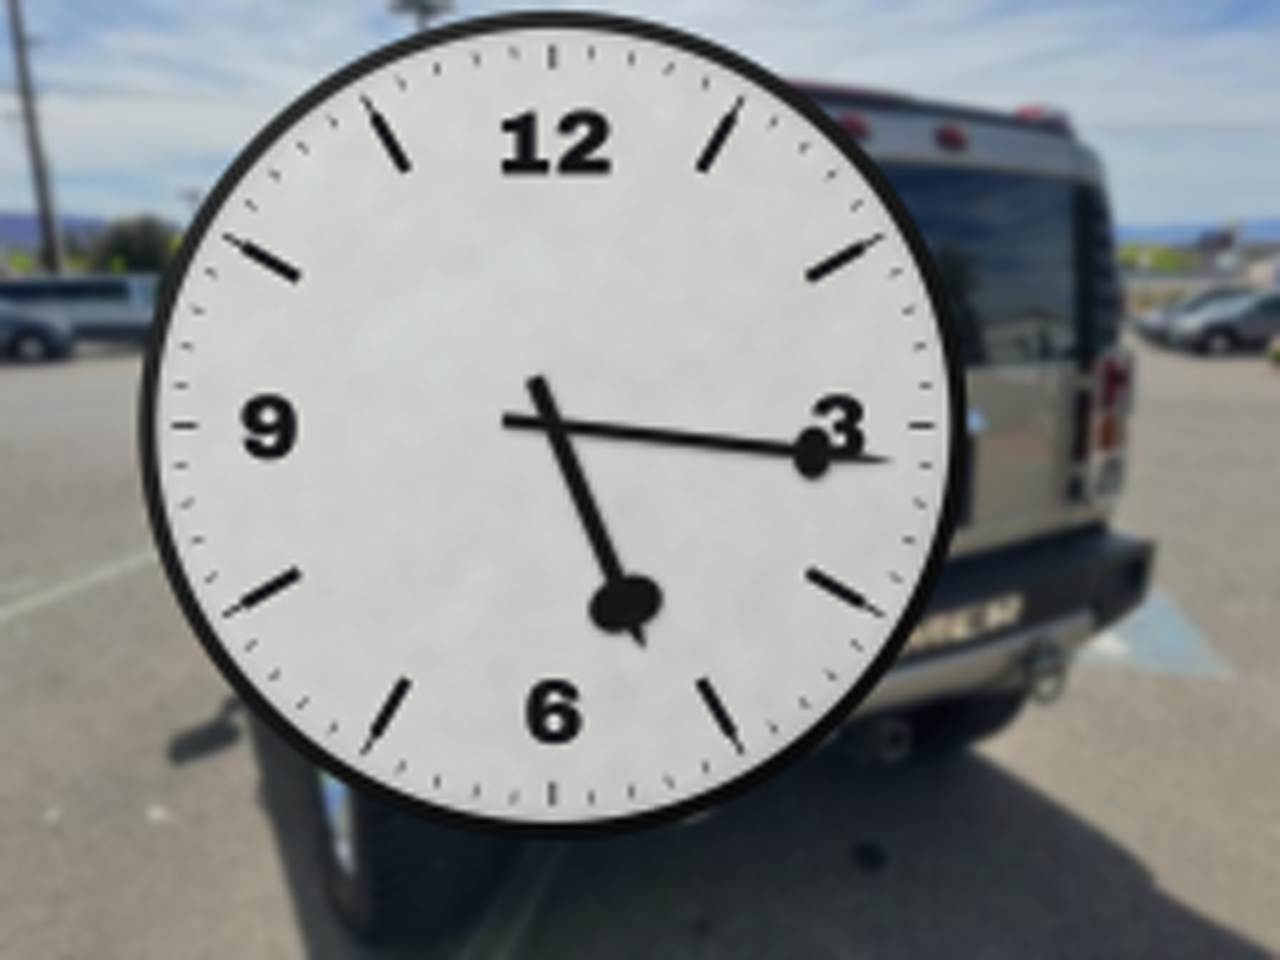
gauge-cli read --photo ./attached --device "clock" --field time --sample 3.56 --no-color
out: 5.16
